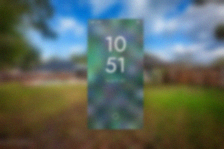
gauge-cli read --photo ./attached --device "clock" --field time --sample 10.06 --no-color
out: 10.51
